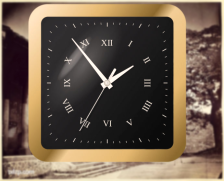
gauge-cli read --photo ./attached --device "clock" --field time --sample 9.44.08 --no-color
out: 1.53.35
